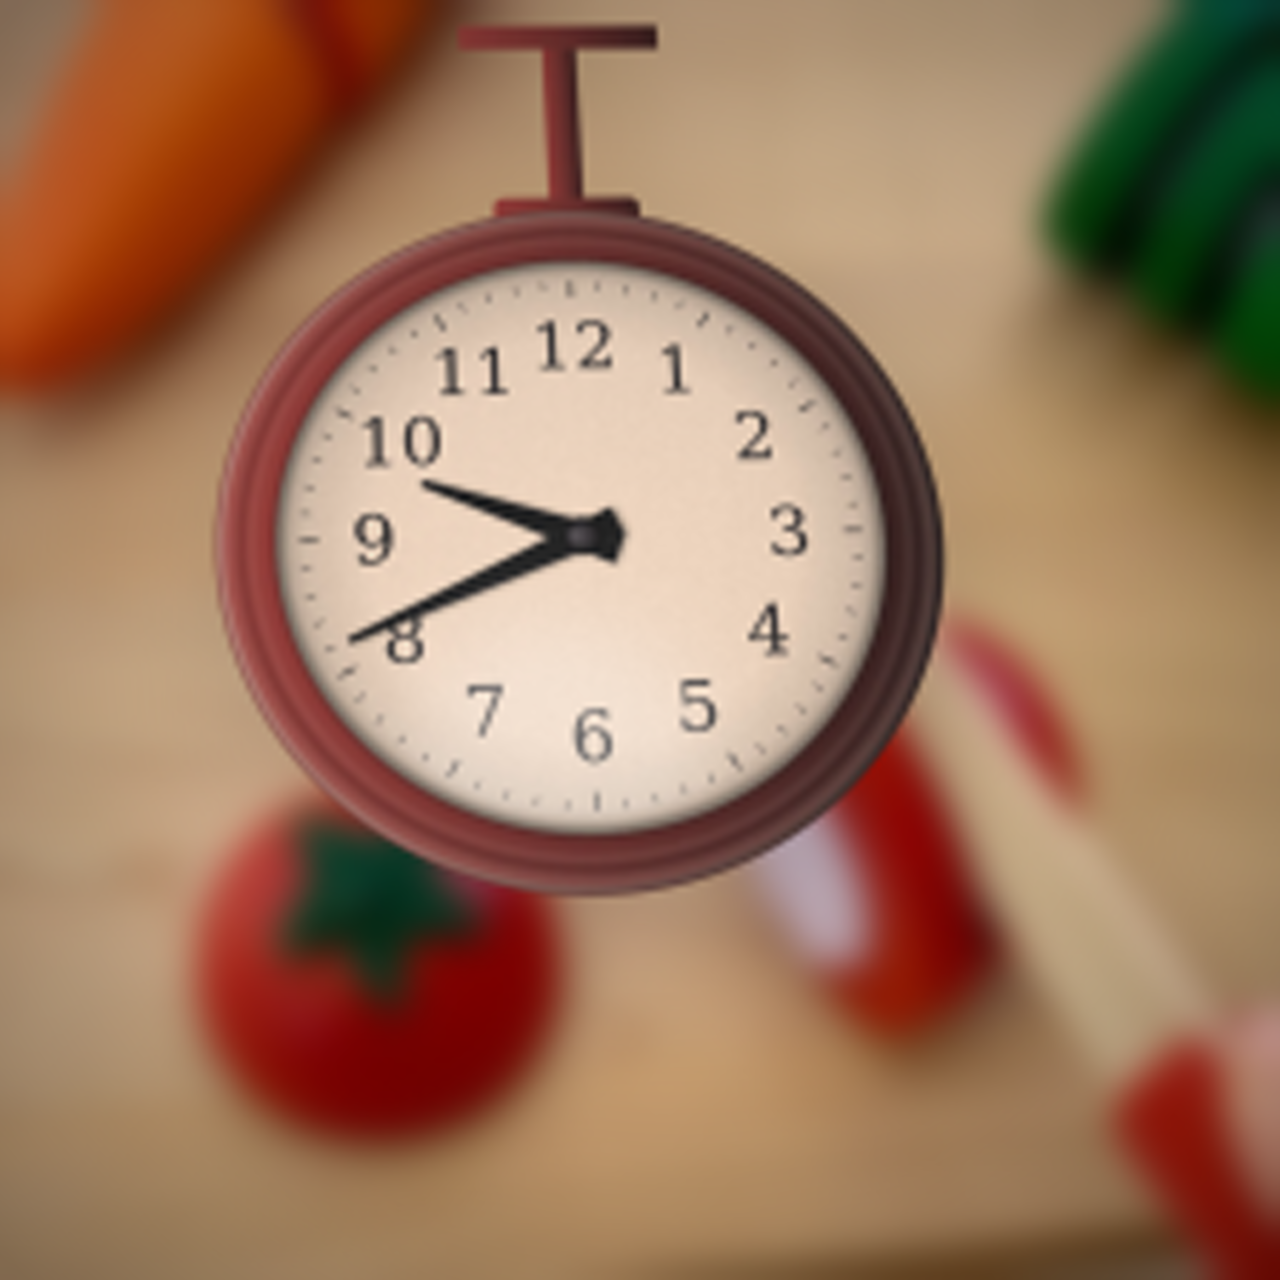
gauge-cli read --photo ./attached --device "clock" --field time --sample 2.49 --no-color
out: 9.41
